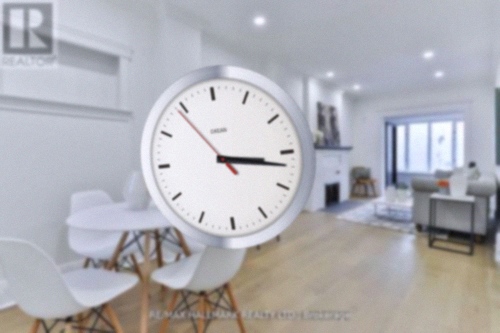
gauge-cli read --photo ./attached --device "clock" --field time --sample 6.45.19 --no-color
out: 3.16.54
